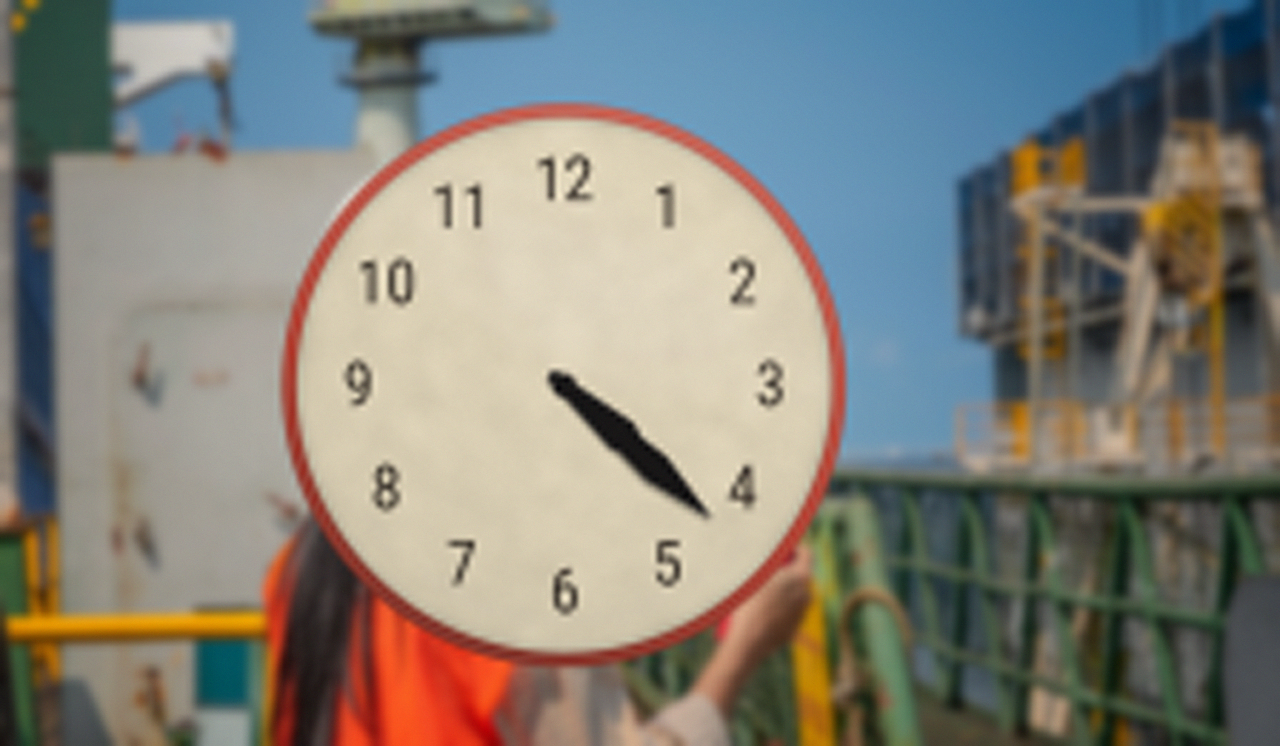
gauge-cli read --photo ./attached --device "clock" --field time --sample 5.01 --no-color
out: 4.22
